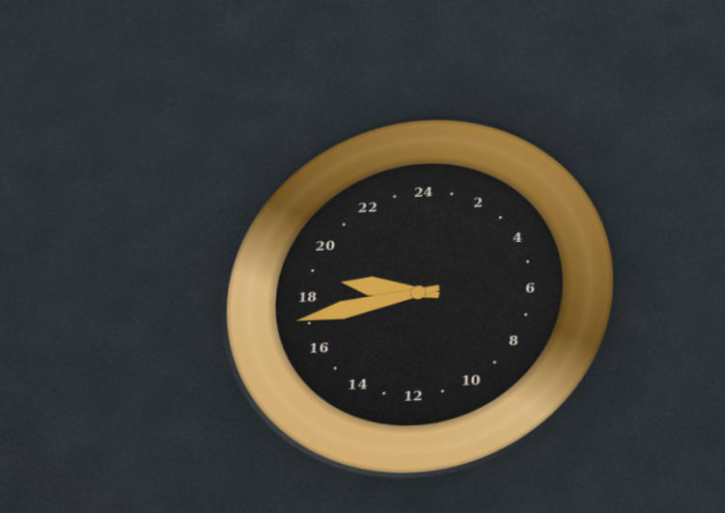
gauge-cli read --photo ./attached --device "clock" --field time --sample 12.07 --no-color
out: 18.43
